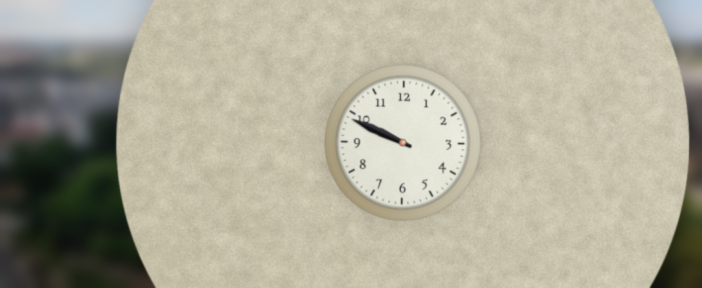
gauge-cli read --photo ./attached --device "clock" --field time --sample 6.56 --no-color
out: 9.49
